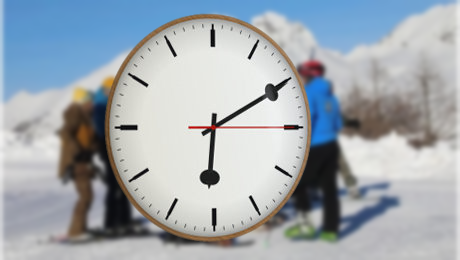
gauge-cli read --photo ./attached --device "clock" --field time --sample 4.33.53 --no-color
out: 6.10.15
